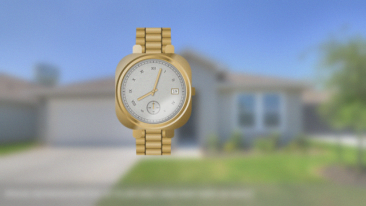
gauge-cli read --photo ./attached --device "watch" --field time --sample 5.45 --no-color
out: 8.03
